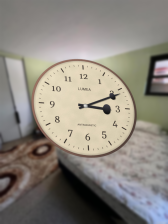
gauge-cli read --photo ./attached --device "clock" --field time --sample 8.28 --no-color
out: 3.11
